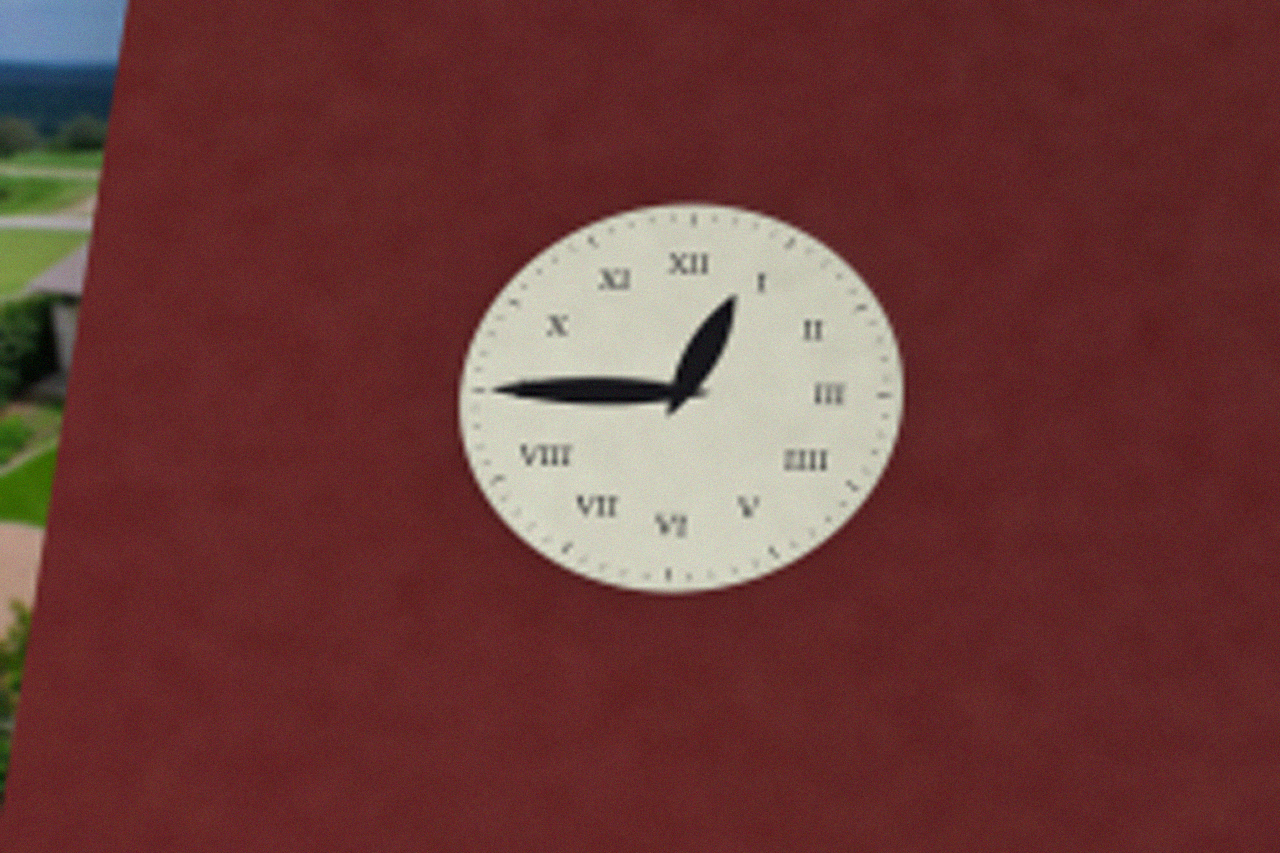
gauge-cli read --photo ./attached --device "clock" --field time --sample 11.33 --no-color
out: 12.45
